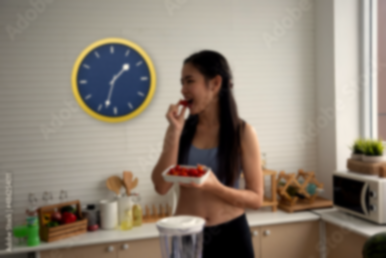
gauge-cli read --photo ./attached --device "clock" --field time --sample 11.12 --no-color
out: 1.33
